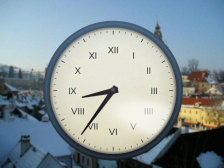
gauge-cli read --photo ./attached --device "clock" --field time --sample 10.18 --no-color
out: 8.36
